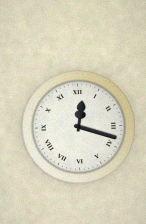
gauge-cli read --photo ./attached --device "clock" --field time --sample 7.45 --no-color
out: 12.18
